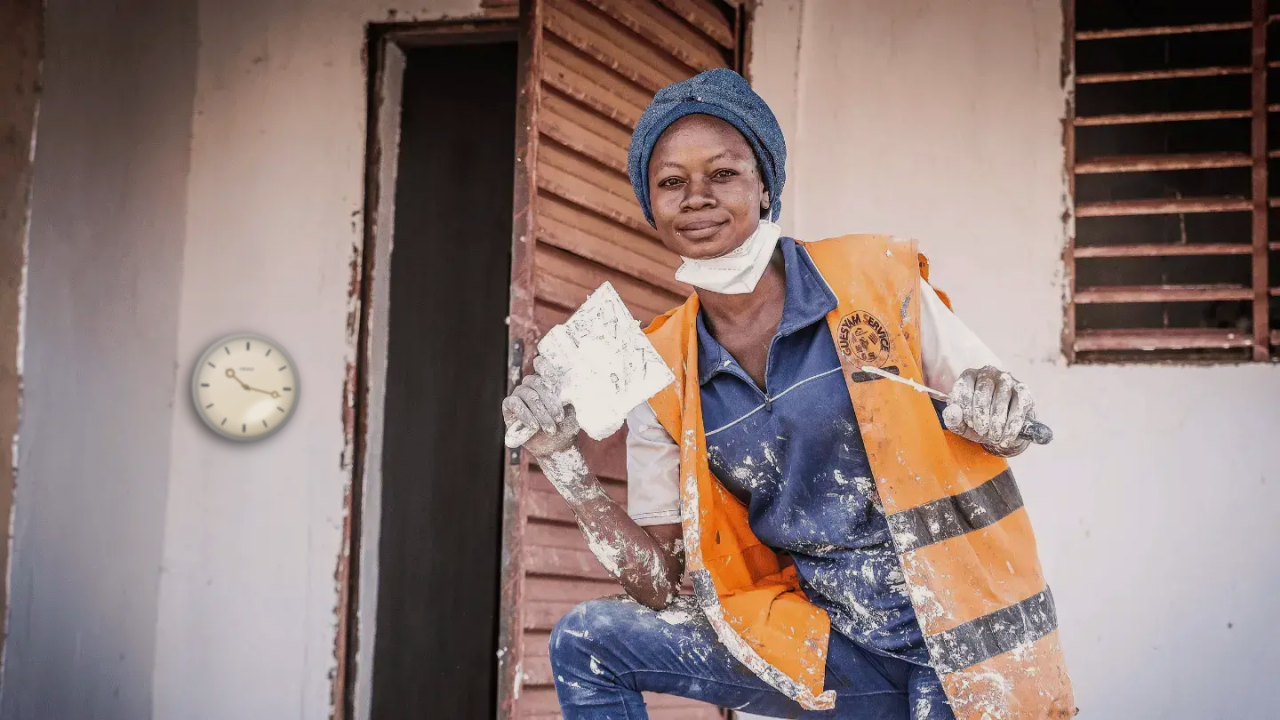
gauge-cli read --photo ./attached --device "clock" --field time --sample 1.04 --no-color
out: 10.17
